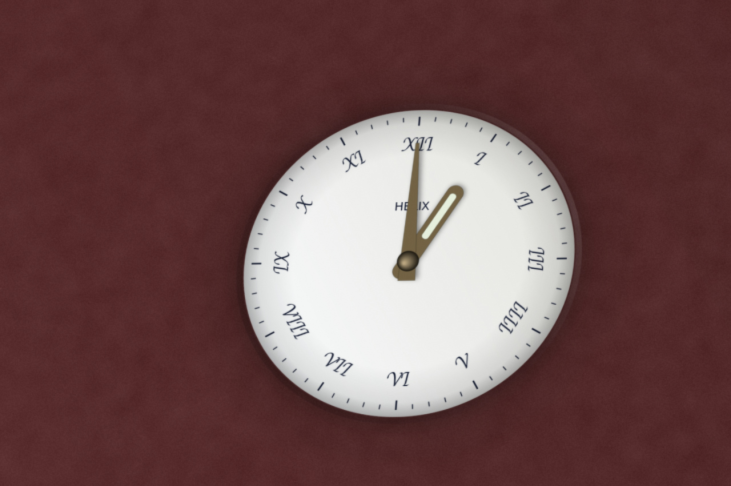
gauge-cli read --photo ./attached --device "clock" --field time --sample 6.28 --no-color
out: 1.00
